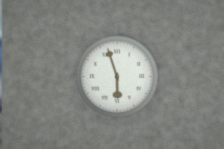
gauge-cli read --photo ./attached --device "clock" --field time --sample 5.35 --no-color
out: 5.57
